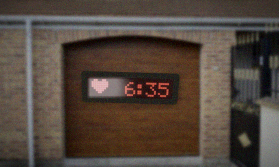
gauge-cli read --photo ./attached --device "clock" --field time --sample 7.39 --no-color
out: 6.35
